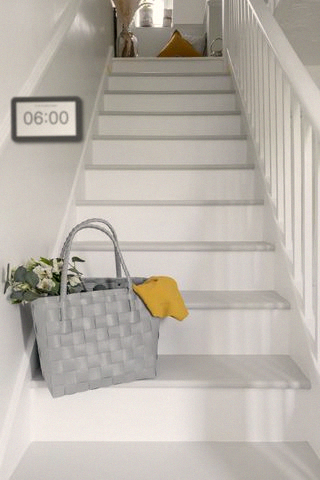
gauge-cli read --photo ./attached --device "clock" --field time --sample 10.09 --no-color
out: 6.00
